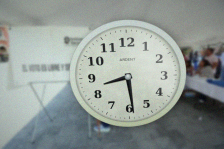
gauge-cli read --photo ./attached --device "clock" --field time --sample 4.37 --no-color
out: 8.29
